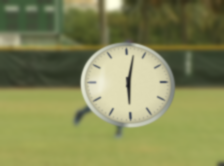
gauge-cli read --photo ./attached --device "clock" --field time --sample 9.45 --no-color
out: 6.02
